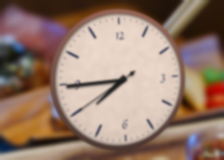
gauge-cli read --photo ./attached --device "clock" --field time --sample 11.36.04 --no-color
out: 7.44.40
